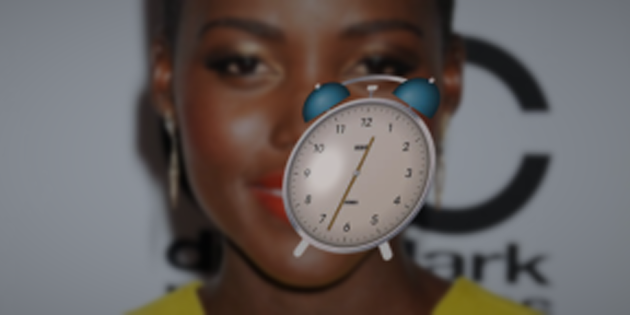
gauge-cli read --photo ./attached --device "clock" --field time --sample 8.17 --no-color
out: 12.33
